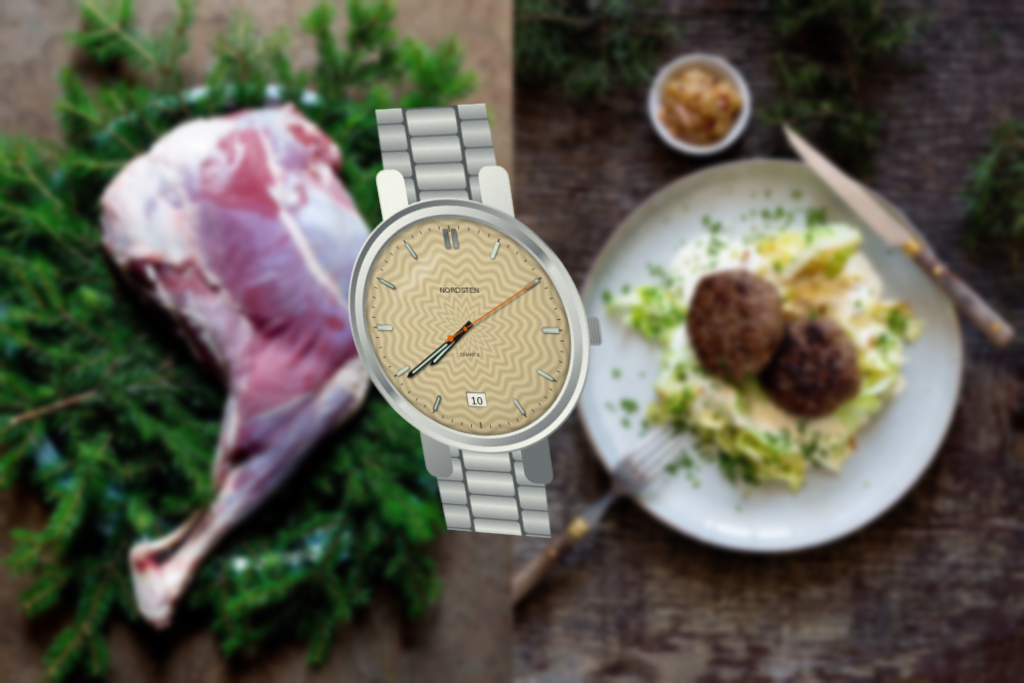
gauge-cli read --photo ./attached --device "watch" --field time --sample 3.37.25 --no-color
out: 7.39.10
